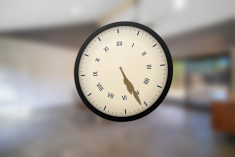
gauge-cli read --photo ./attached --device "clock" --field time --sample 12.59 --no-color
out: 5.26
